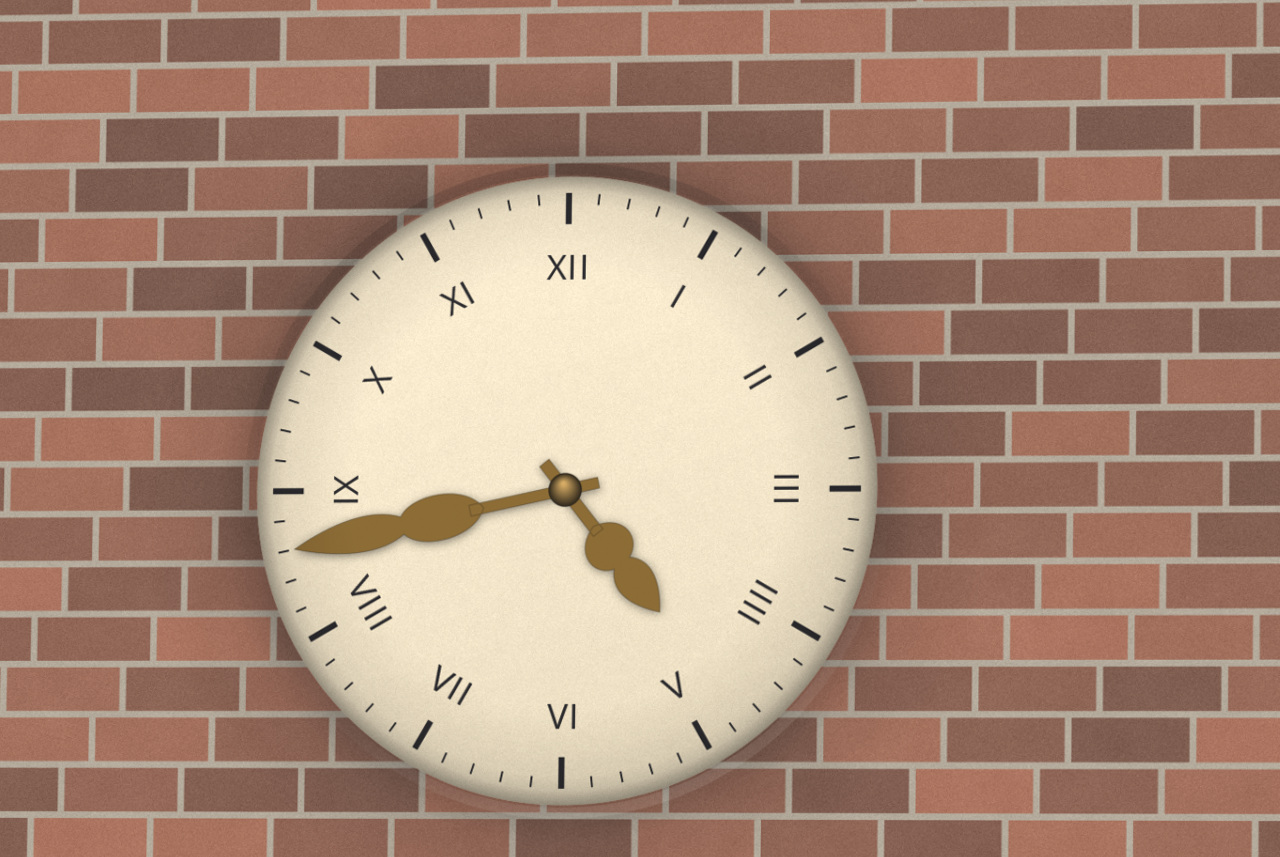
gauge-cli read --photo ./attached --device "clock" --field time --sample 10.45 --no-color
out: 4.43
